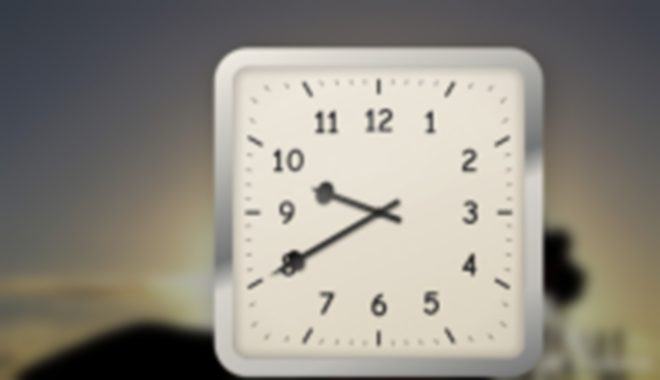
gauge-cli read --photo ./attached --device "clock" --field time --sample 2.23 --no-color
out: 9.40
